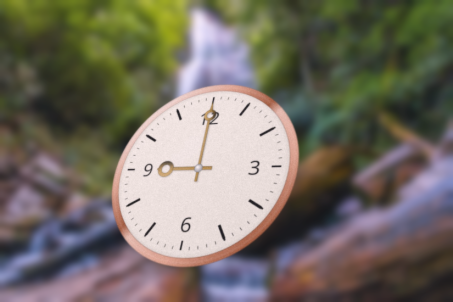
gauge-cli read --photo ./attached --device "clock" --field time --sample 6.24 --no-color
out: 9.00
